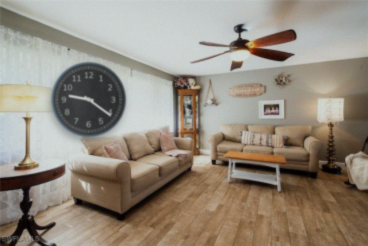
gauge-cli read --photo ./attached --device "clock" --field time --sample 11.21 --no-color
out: 9.21
